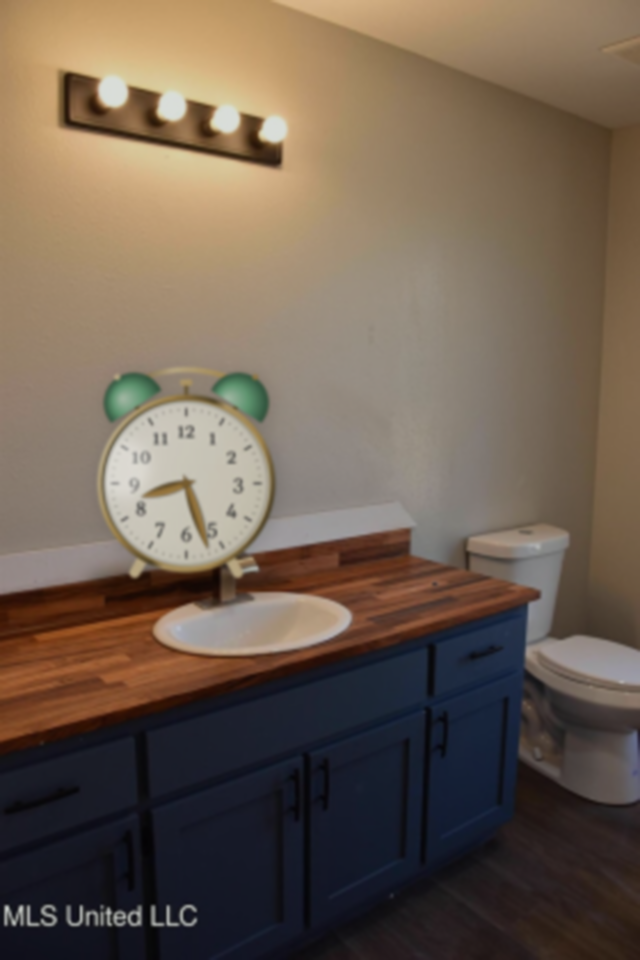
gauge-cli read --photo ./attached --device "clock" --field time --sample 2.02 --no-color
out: 8.27
